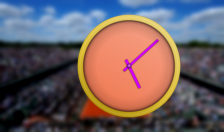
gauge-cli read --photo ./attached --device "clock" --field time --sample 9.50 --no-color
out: 5.08
